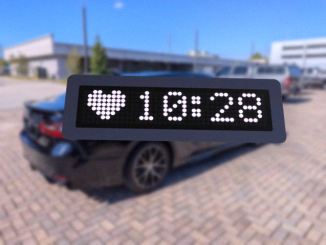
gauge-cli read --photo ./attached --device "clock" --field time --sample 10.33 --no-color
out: 10.28
